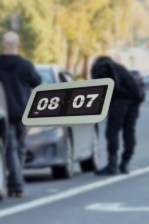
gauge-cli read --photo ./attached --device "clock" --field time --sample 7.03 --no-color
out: 8.07
